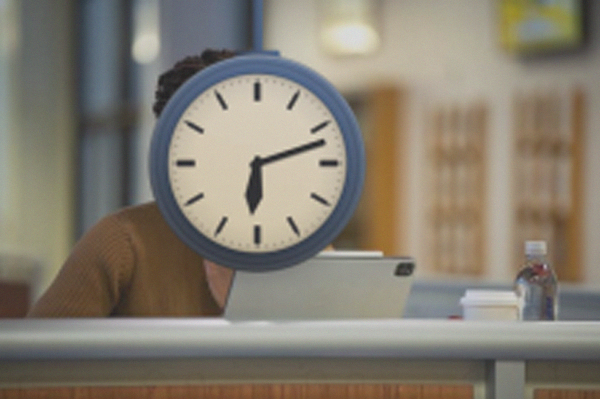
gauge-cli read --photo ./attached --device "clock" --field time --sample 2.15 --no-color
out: 6.12
